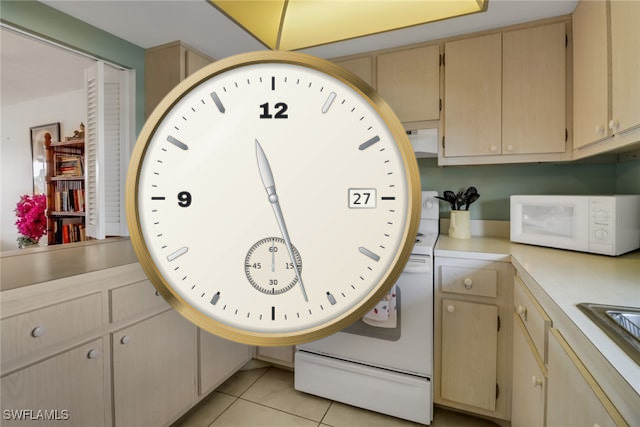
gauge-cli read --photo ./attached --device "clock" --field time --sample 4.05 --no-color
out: 11.27
